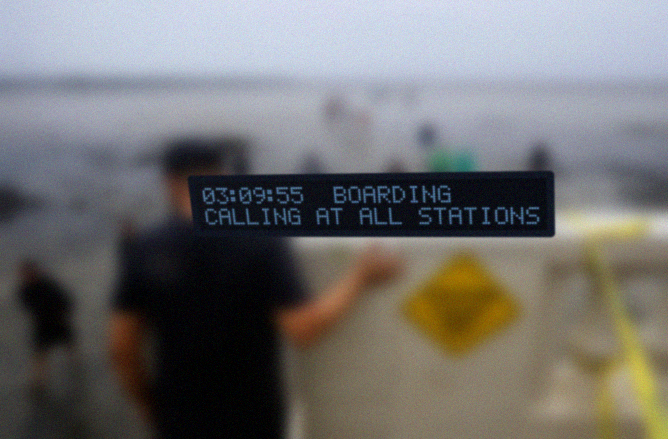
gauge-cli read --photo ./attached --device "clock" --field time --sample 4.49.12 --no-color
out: 3.09.55
